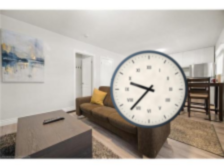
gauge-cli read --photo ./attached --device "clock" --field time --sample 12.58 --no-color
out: 9.37
